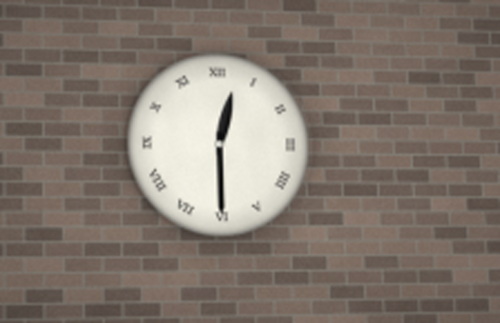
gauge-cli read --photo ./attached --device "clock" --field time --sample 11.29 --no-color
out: 12.30
